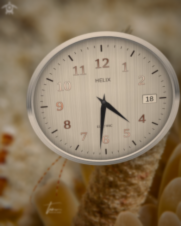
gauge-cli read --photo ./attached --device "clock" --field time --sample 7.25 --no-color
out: 4.31
